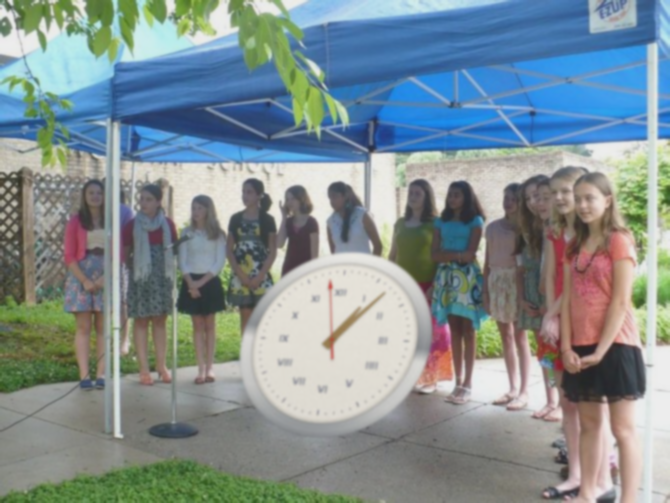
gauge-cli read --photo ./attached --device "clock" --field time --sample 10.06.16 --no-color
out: 1.06.58
